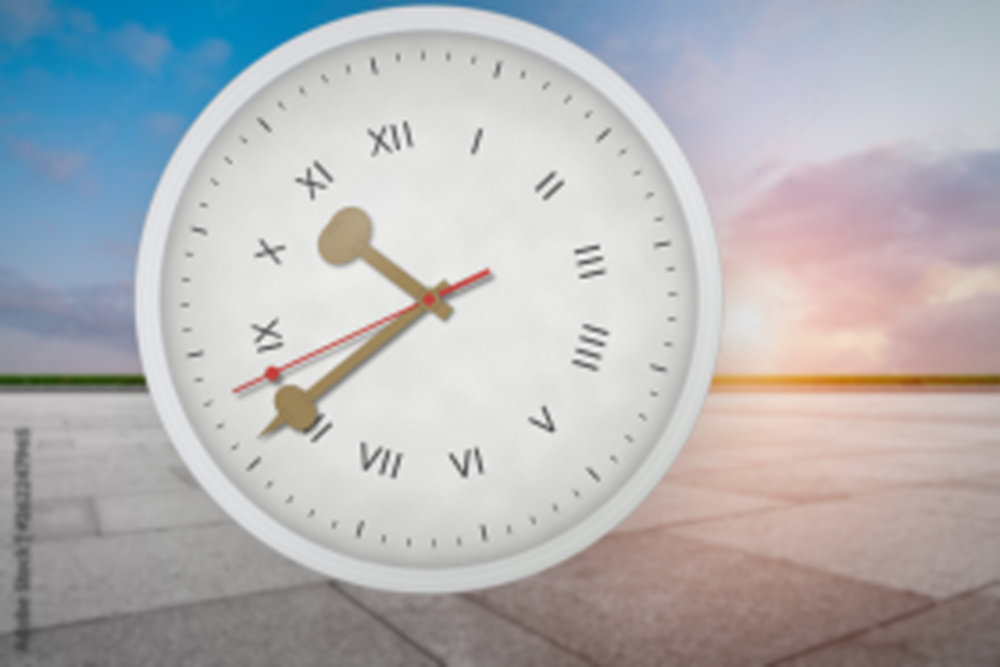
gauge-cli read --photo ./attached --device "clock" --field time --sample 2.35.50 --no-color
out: 10.40.43
